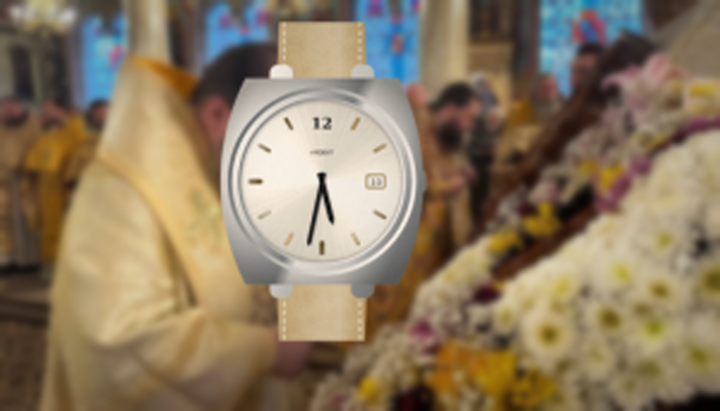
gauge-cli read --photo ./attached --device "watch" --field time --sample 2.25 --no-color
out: 5.32
